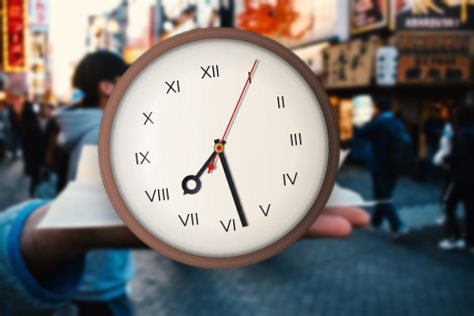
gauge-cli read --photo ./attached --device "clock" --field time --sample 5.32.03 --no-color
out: 7.28.05
